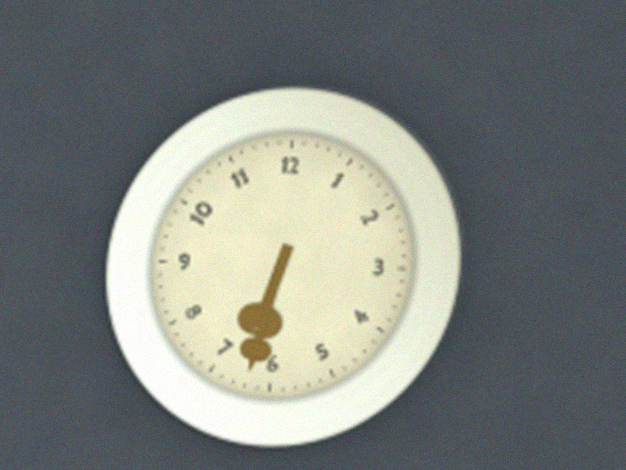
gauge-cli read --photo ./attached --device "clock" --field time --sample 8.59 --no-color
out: 6.32
